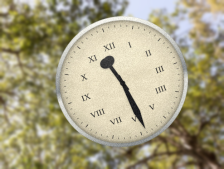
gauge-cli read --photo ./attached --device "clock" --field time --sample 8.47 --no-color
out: 11.29
